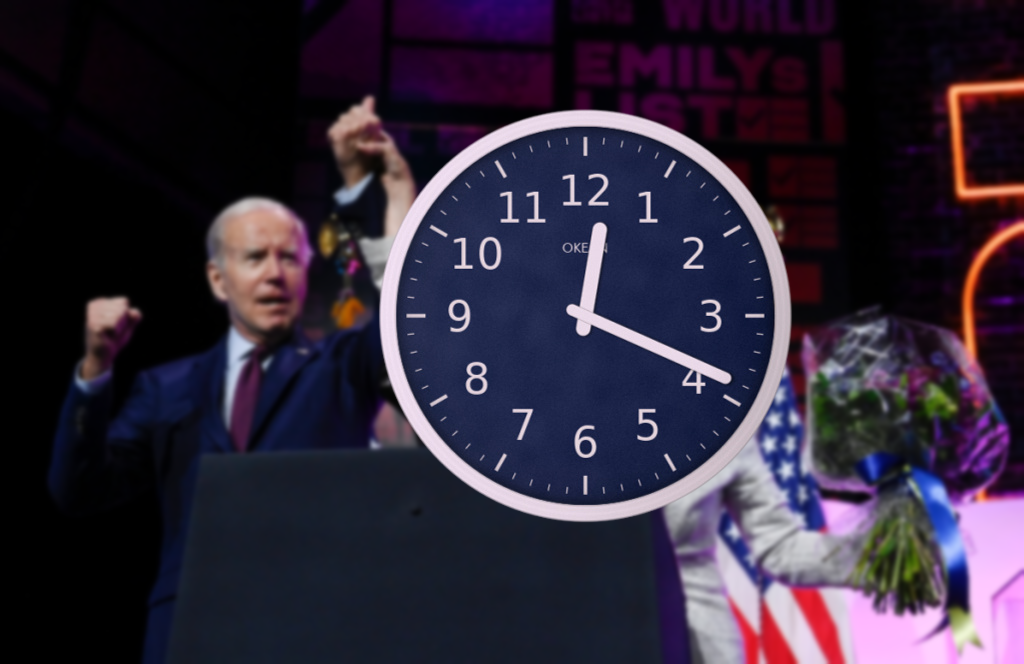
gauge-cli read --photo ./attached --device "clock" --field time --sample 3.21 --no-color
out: 12.19
